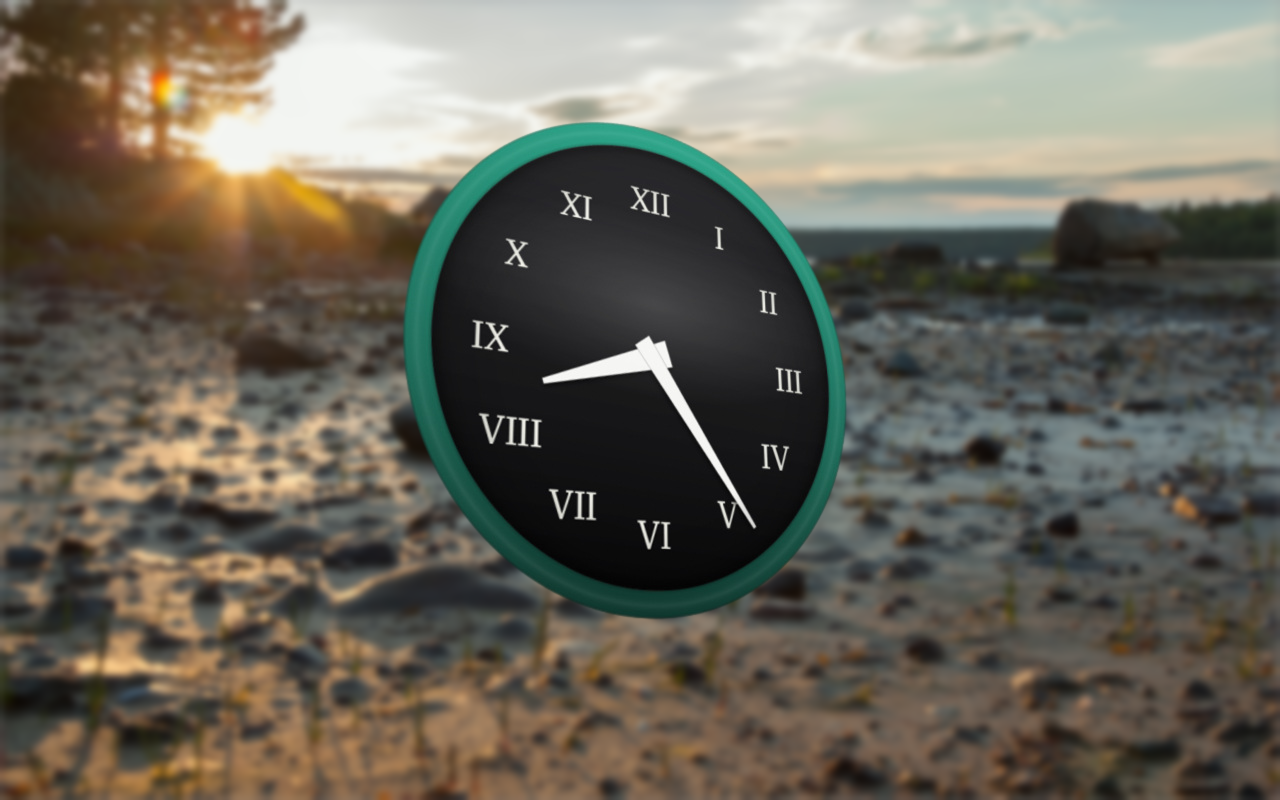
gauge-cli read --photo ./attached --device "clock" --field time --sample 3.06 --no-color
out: 8.24
